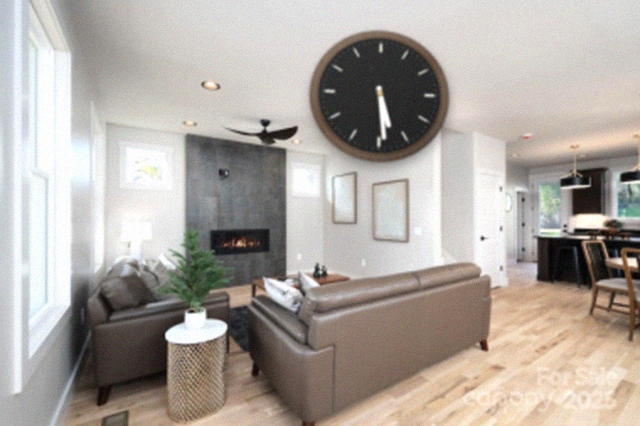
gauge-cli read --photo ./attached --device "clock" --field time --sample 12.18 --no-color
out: 5.29
